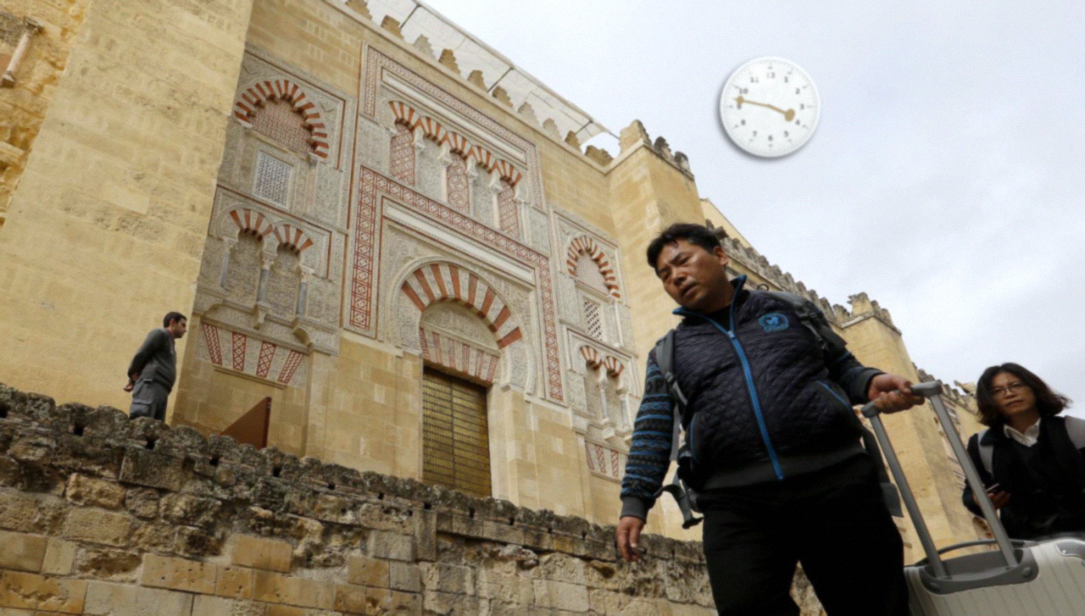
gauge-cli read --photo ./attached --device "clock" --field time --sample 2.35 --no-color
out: 3.47
